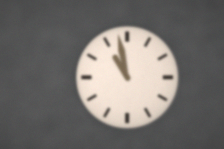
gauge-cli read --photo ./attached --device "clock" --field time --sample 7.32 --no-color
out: 10.58
